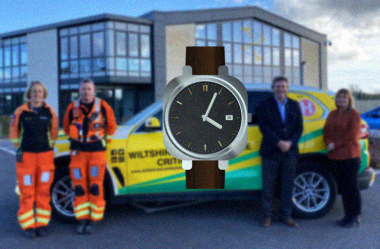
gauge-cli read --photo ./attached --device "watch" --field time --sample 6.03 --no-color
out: 4.04
